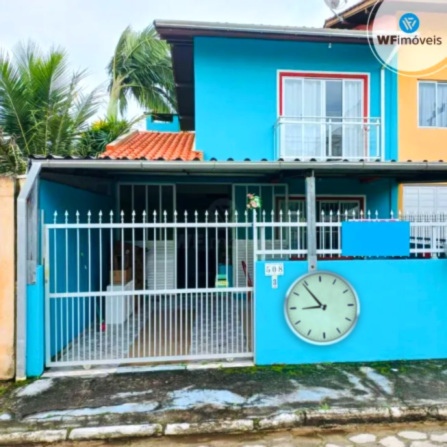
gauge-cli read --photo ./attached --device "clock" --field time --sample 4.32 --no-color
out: 8.54
